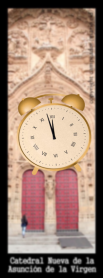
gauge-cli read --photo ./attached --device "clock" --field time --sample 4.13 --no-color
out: 11.58
